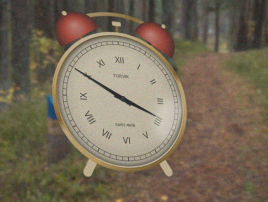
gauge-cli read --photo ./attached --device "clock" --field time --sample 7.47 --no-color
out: 3.50
